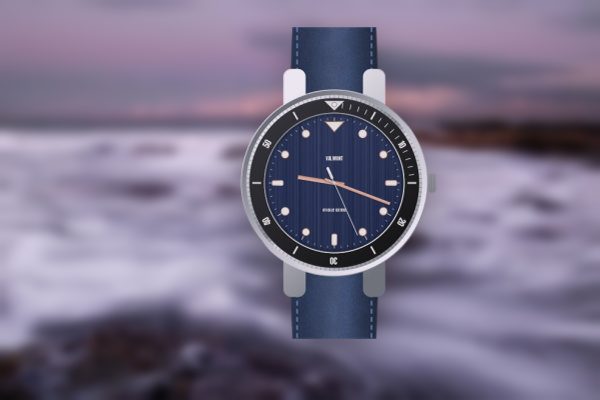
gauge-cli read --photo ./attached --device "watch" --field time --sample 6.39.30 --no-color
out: 9.18.26
